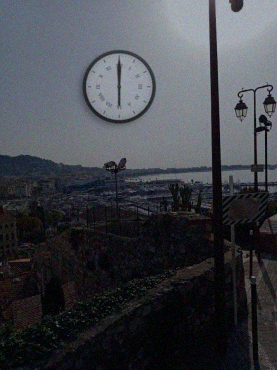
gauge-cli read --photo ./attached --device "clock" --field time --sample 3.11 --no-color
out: 6.00
